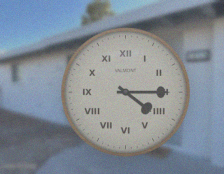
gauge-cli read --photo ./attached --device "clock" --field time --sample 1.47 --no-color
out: 4.15
